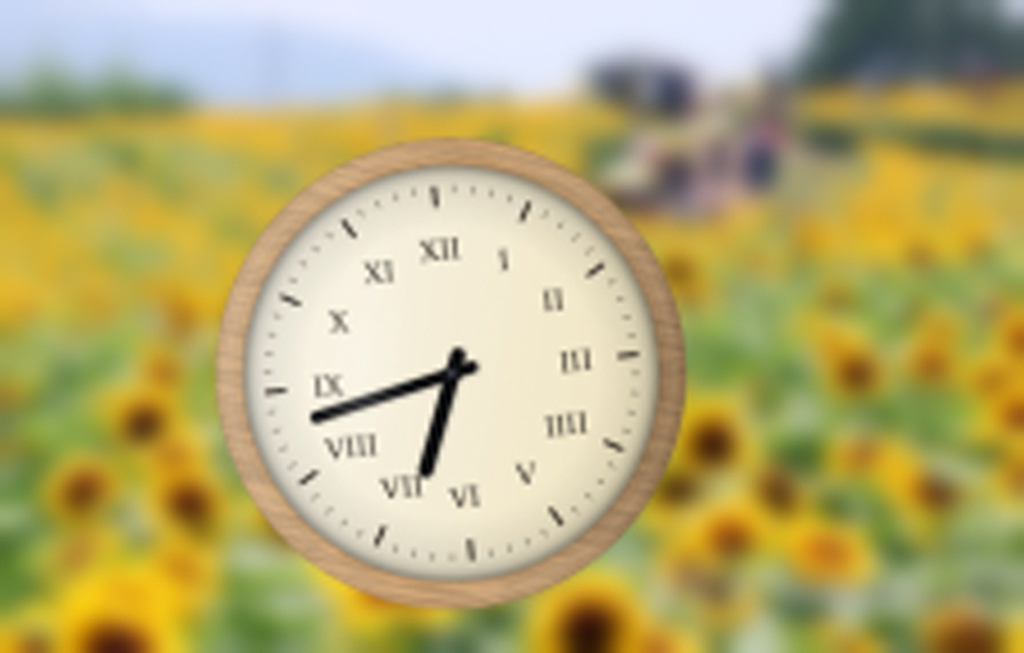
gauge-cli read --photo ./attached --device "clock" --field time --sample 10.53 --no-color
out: 6.43
